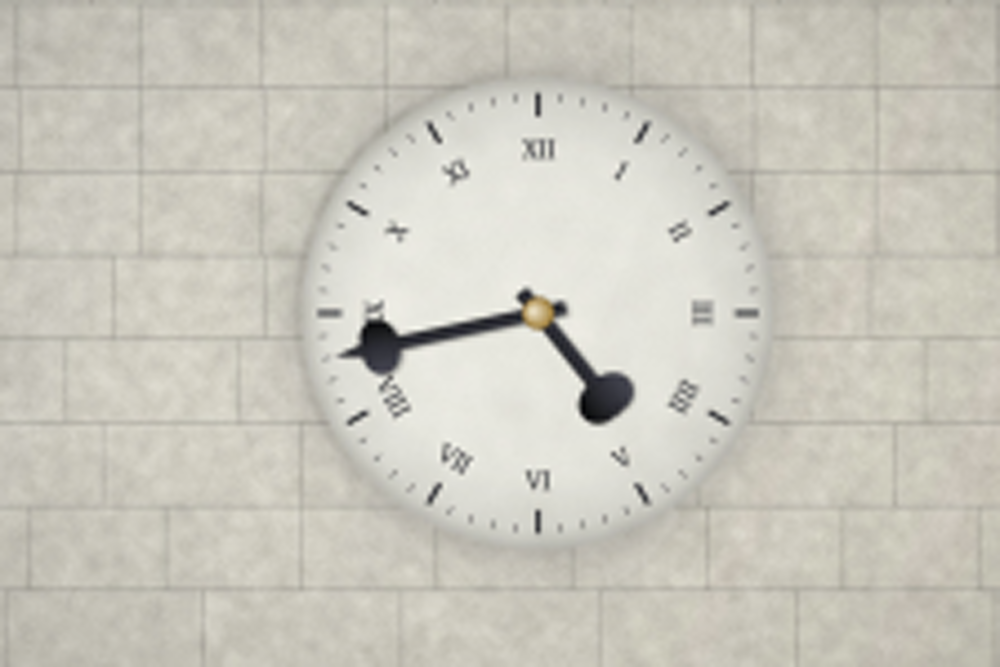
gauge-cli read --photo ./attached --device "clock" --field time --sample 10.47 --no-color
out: 4.43
